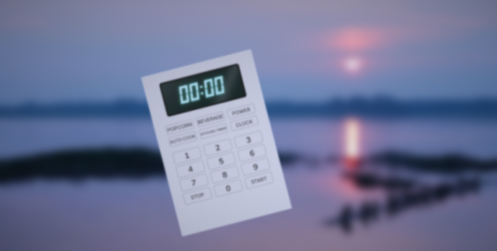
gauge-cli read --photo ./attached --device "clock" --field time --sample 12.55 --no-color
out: 0.00
